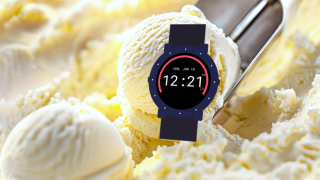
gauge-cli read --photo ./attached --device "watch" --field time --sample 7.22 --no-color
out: 12.21
